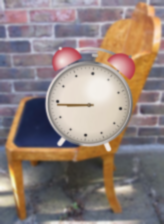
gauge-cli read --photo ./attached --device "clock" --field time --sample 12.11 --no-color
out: 8.44
